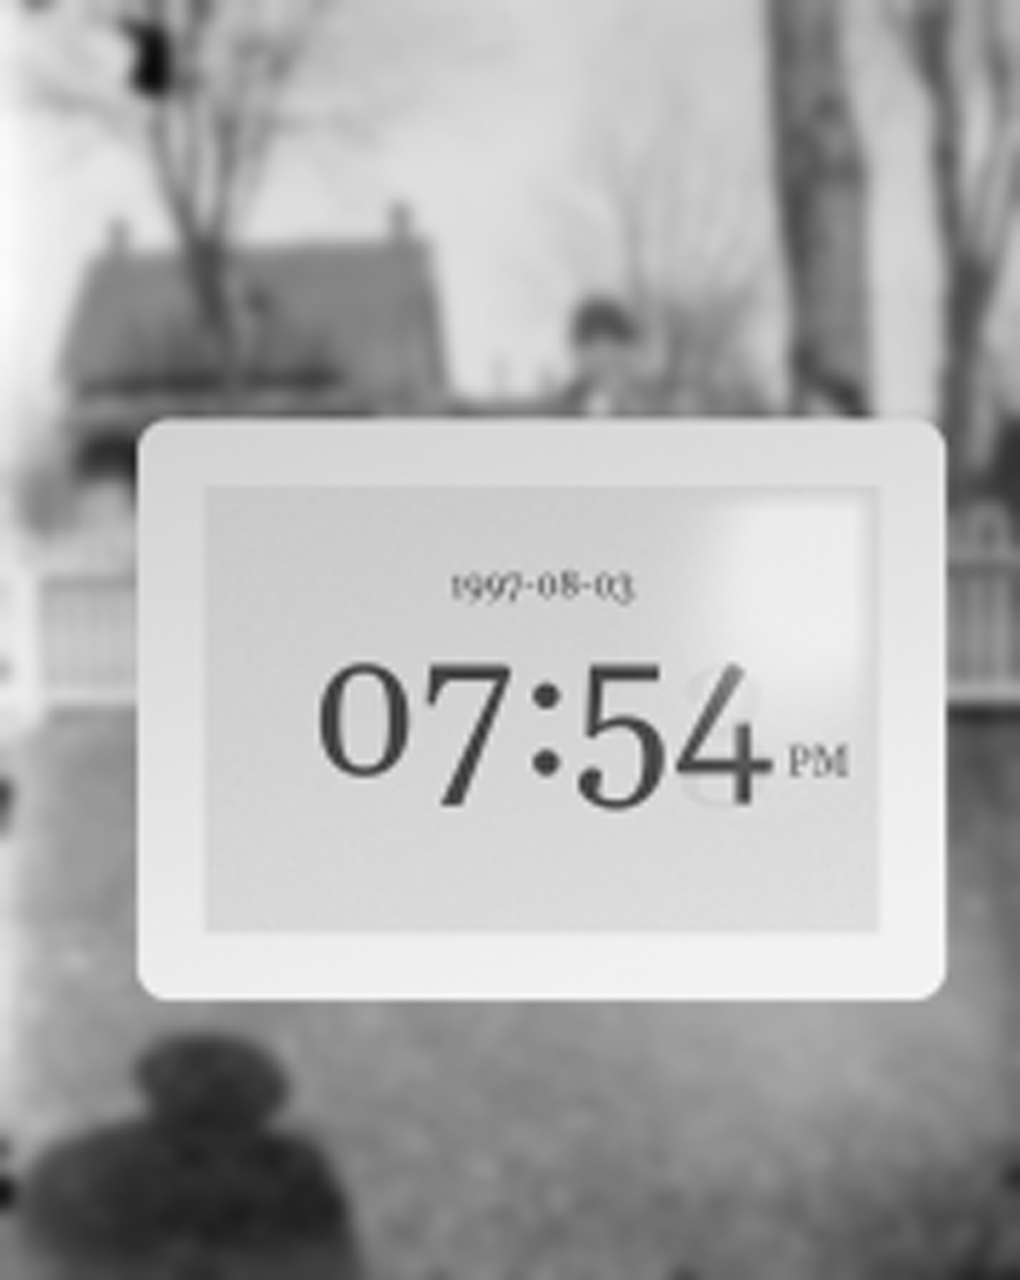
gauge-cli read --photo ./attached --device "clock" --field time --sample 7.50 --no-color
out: 7.54
